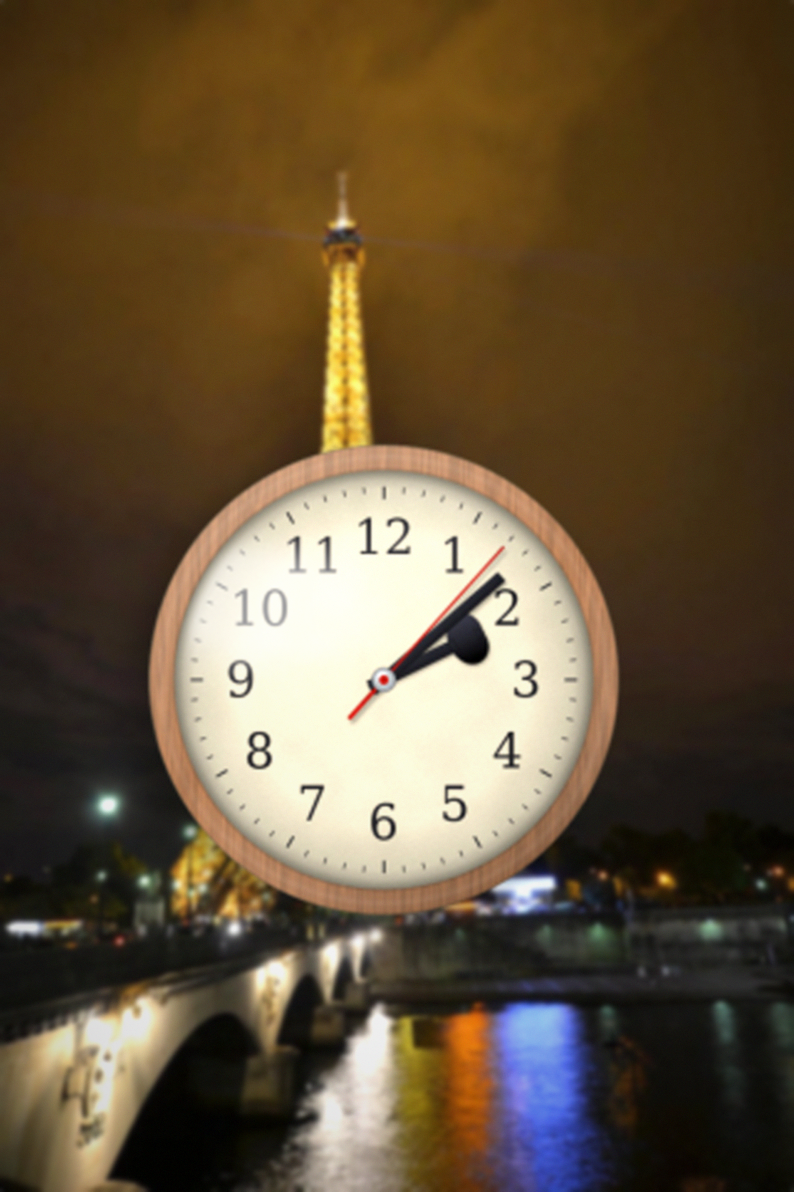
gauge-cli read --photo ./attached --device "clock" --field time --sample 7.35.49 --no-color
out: 2.08.07
